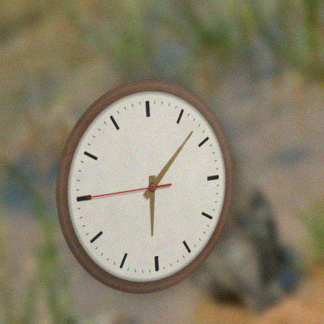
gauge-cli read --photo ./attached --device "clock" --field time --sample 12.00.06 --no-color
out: 6.07.45
